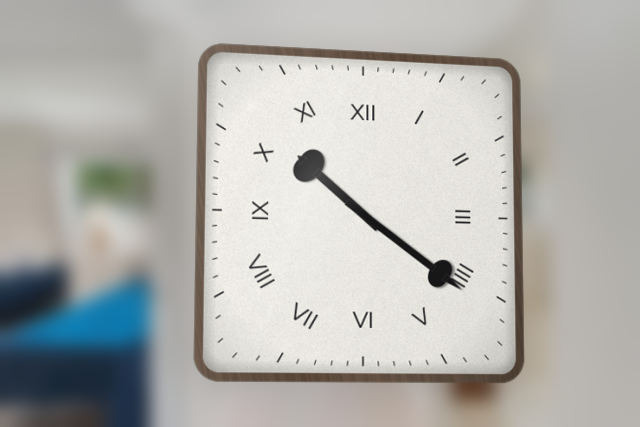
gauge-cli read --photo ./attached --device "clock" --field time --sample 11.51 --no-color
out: 10.21
